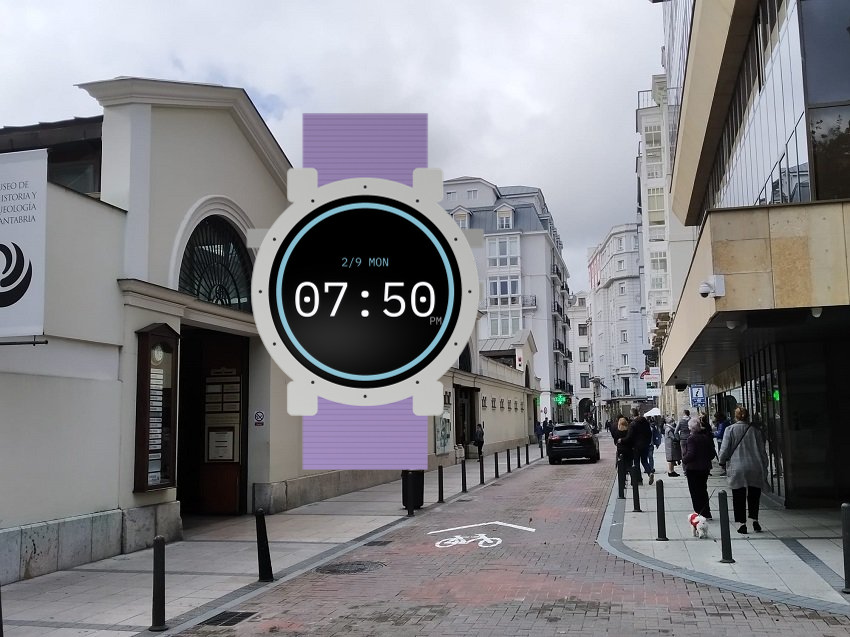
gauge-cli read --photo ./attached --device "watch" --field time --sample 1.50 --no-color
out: 7.50
